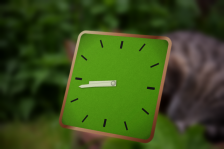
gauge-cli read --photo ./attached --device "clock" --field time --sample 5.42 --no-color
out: 8.43
